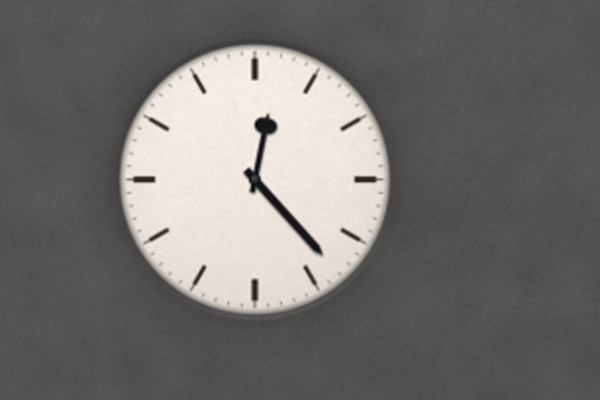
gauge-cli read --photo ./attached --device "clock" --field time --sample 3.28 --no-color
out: 12.23
